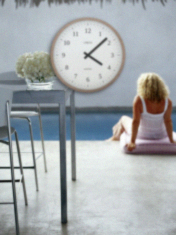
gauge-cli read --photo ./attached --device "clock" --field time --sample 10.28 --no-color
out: 4.08
